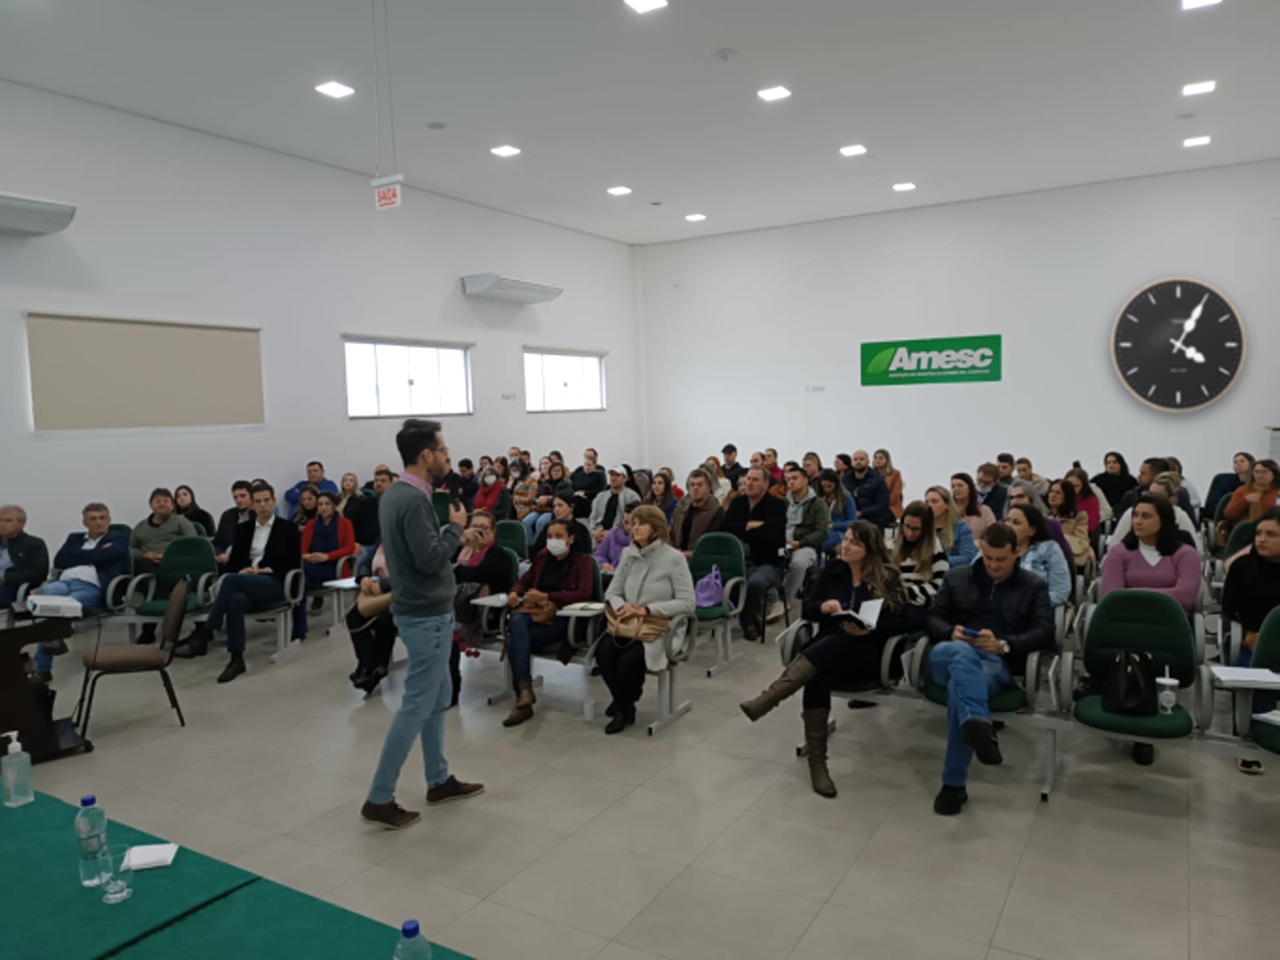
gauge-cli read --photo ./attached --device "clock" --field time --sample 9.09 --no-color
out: 4.05
